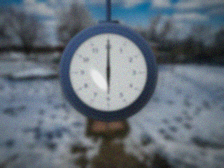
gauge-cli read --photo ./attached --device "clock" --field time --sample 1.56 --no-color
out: 6.00
